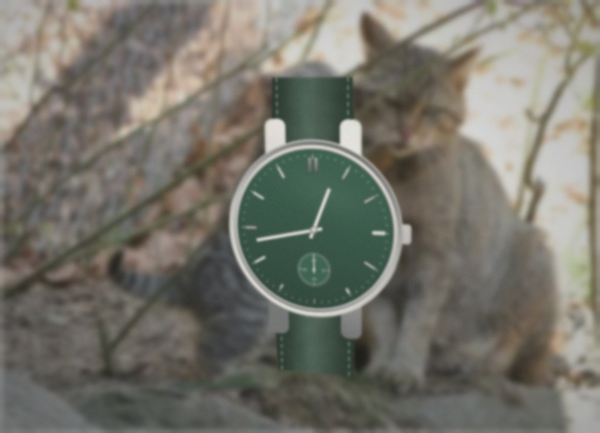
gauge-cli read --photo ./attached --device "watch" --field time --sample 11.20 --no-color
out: 12.43
